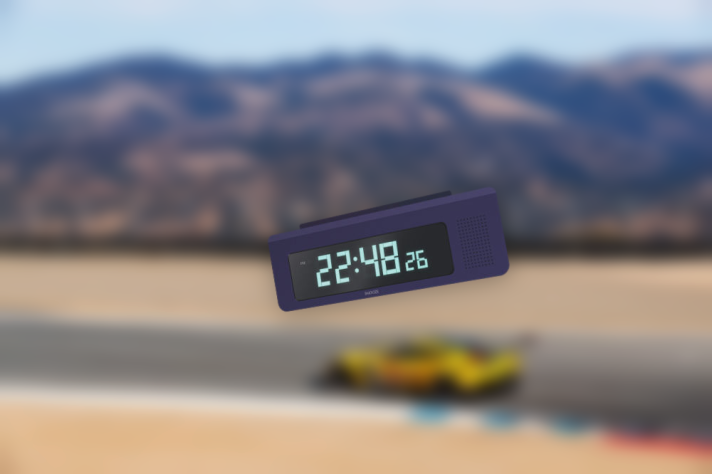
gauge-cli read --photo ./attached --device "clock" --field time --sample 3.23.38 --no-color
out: 22.48.26
